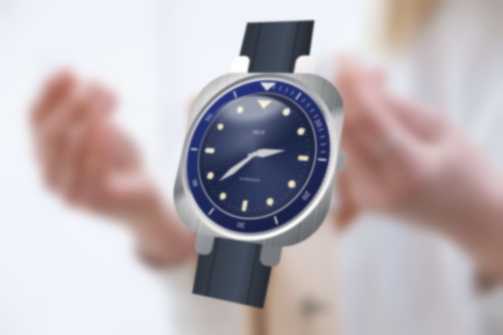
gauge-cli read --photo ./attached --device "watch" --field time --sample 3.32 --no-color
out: 2.38
